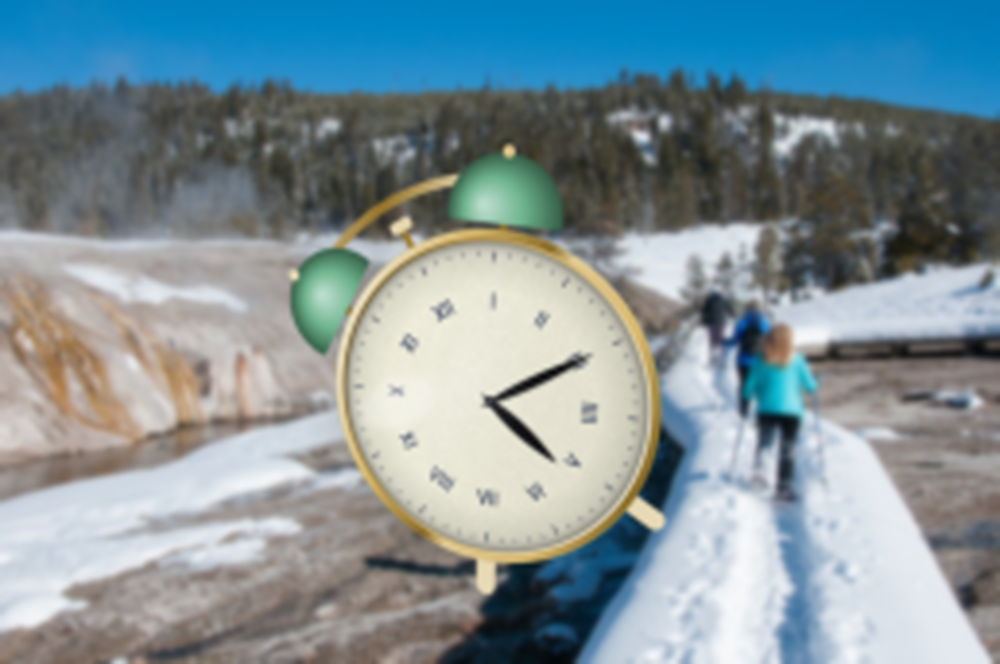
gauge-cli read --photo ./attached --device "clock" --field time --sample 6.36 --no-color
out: 5.15
